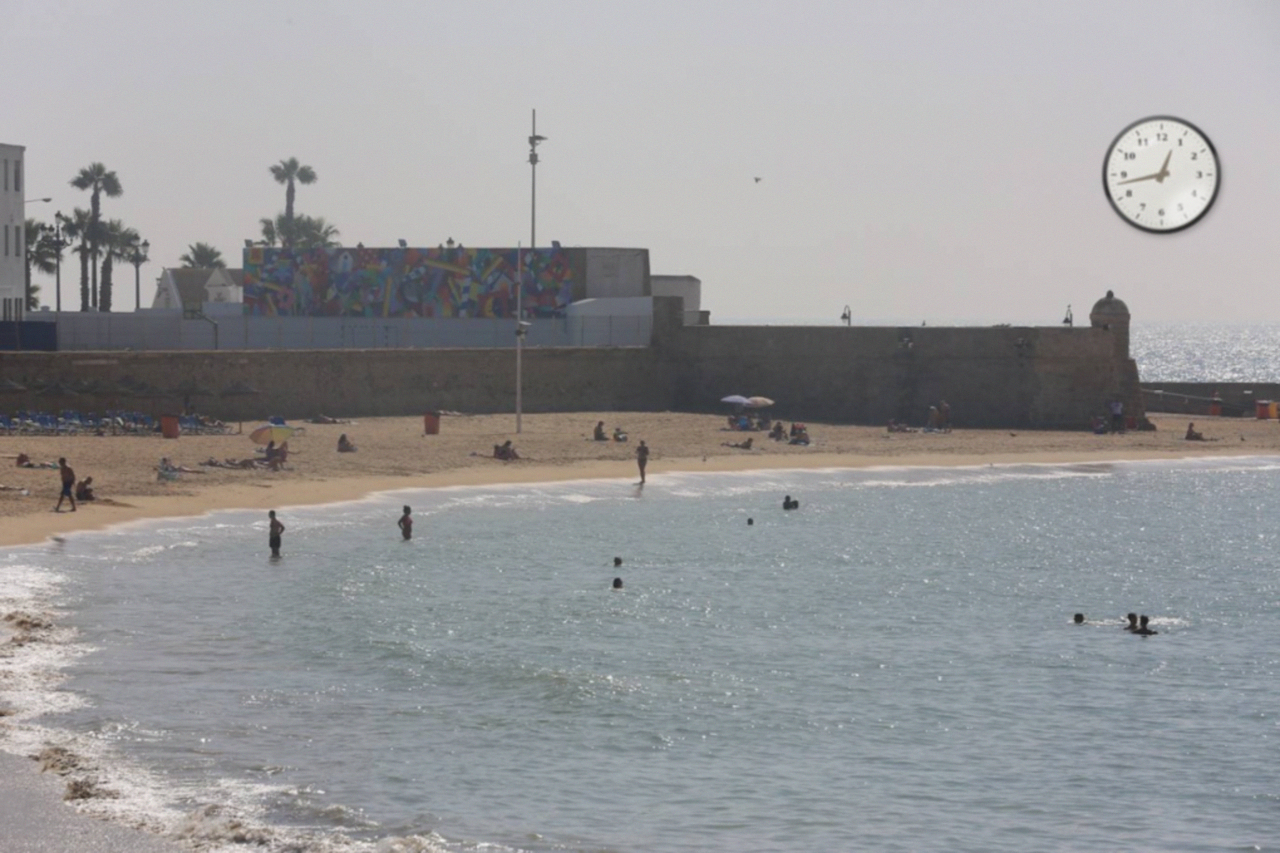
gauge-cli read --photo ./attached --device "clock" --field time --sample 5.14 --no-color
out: 12.43
